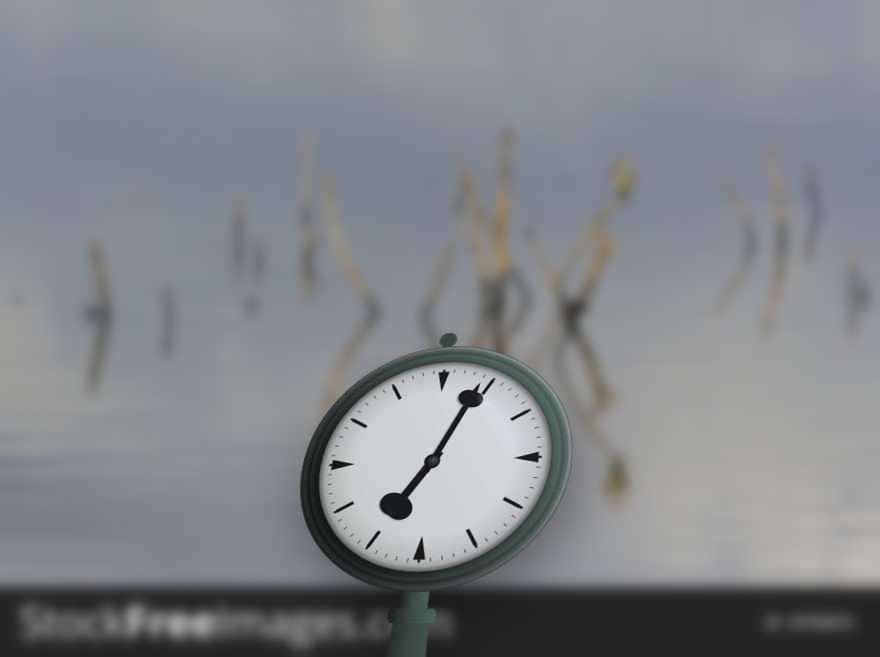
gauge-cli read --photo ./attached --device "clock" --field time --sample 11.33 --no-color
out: 7.04
